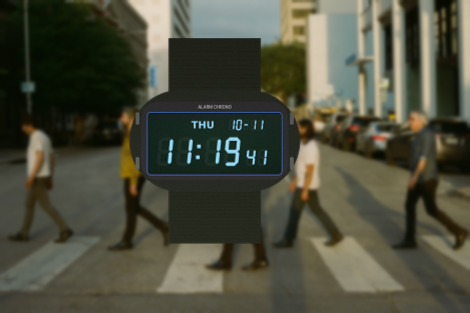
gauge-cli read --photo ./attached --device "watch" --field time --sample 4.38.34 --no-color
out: 11.19.41
